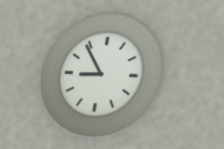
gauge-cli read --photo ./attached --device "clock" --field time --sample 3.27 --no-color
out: 8.54
